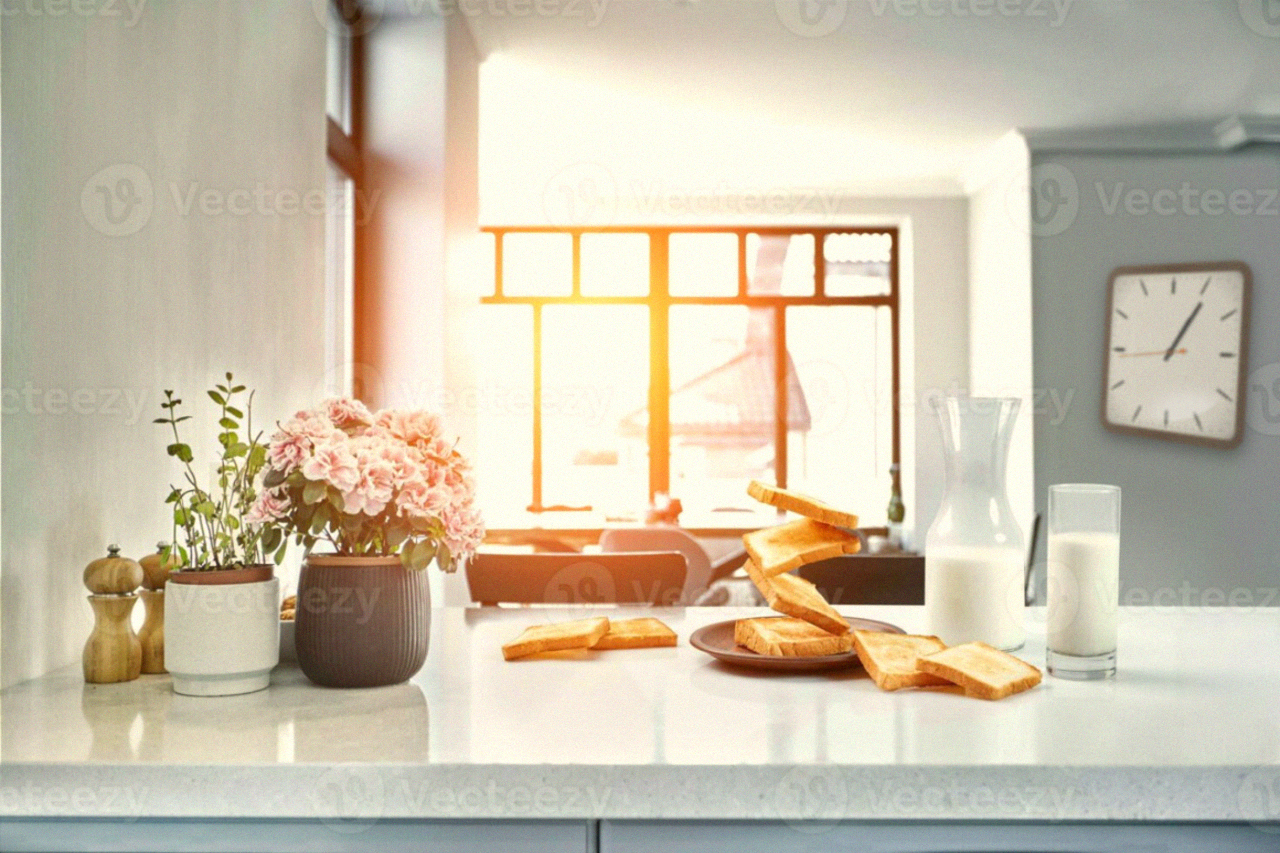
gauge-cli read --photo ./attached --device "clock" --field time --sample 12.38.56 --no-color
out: 1.05.44
